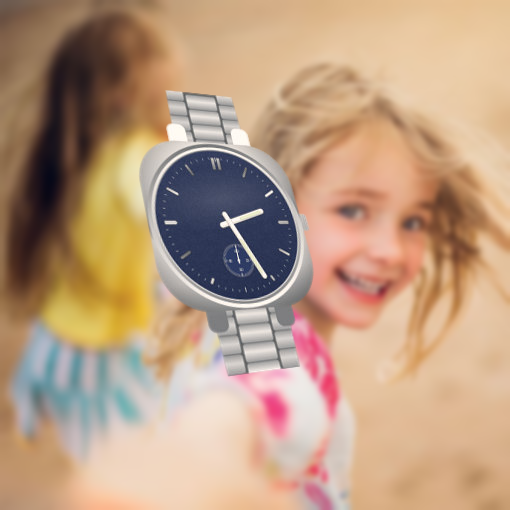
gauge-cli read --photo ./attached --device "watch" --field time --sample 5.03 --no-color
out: 2.26
